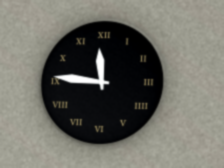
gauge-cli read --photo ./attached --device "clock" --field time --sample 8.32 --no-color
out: 11.46
